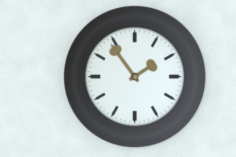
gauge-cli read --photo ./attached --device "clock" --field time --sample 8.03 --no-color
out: 1.54
